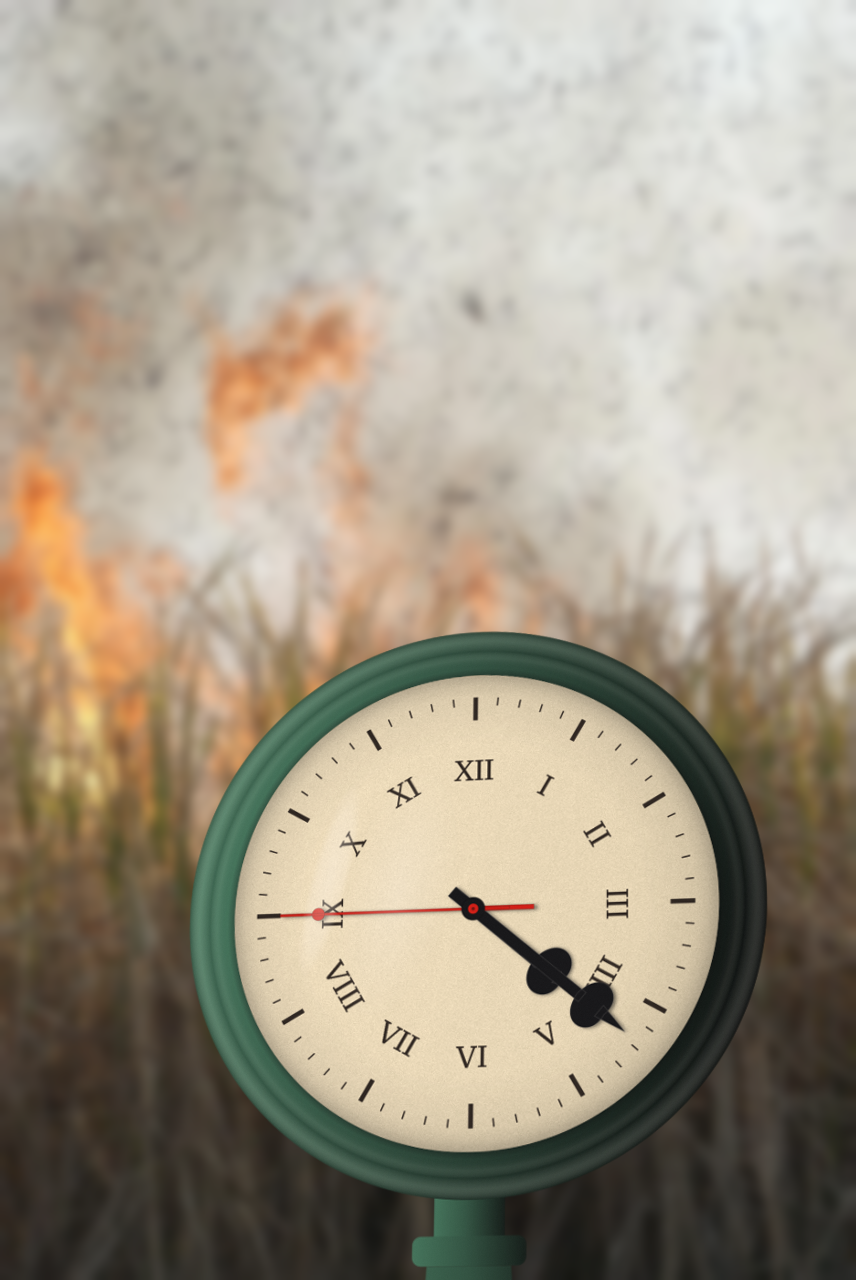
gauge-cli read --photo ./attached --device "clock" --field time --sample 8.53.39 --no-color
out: 4.21.45
